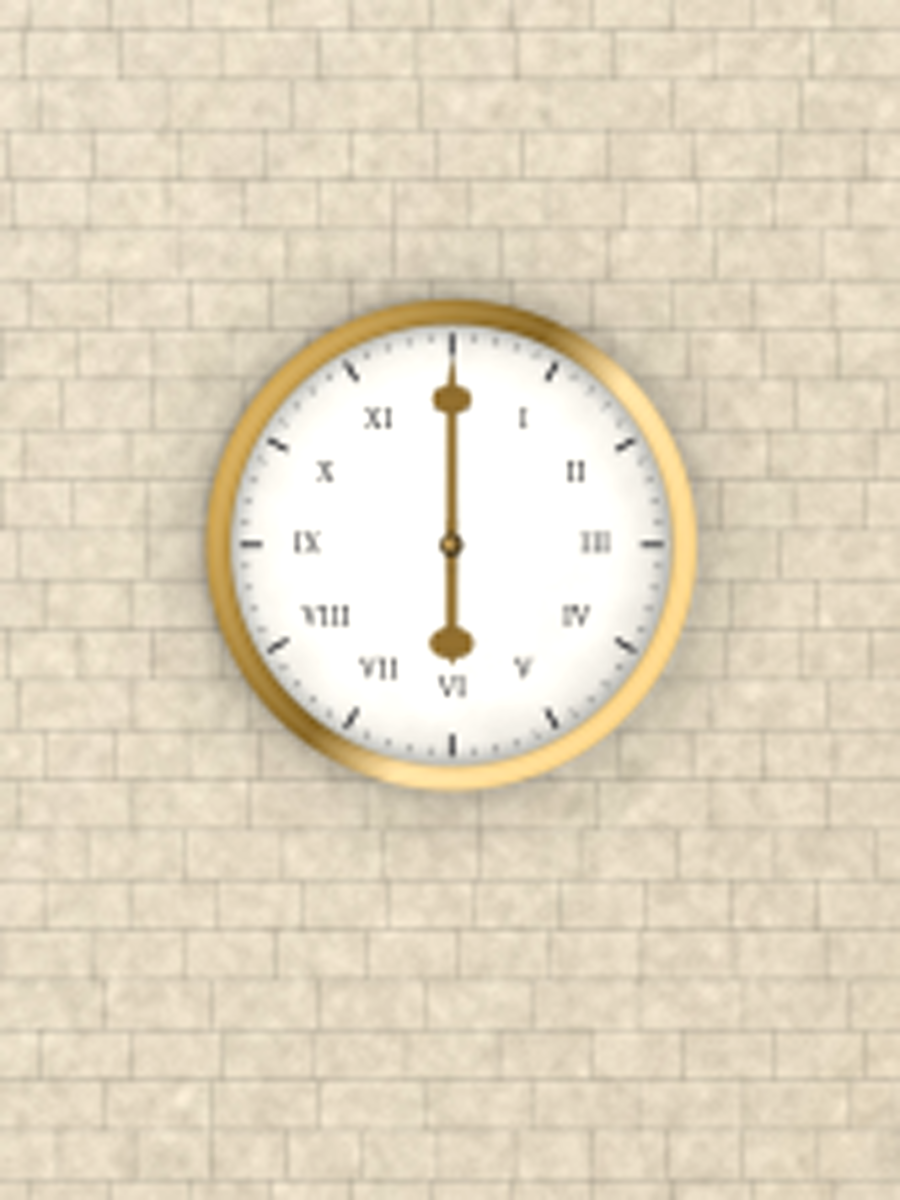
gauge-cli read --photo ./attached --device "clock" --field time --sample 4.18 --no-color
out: 6.00
